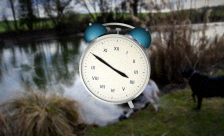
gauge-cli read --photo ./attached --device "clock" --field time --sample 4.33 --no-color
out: 3.50
